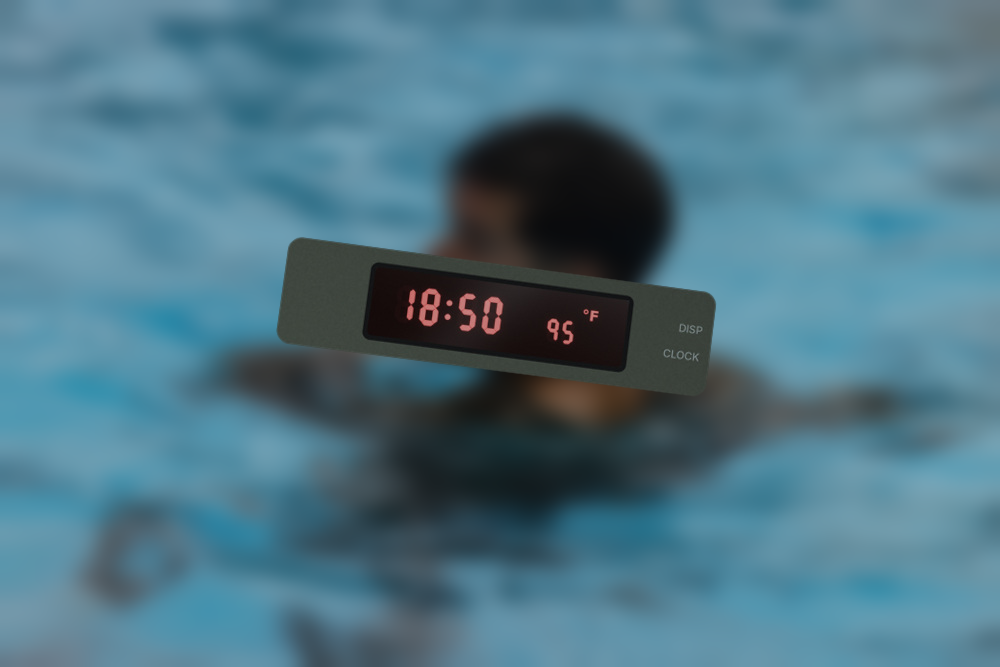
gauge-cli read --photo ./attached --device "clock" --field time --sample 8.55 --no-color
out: 18.50
